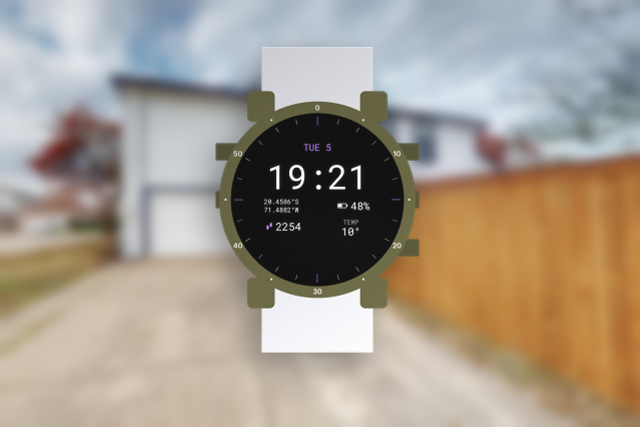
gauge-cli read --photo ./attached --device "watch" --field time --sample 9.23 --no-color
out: 19.21
